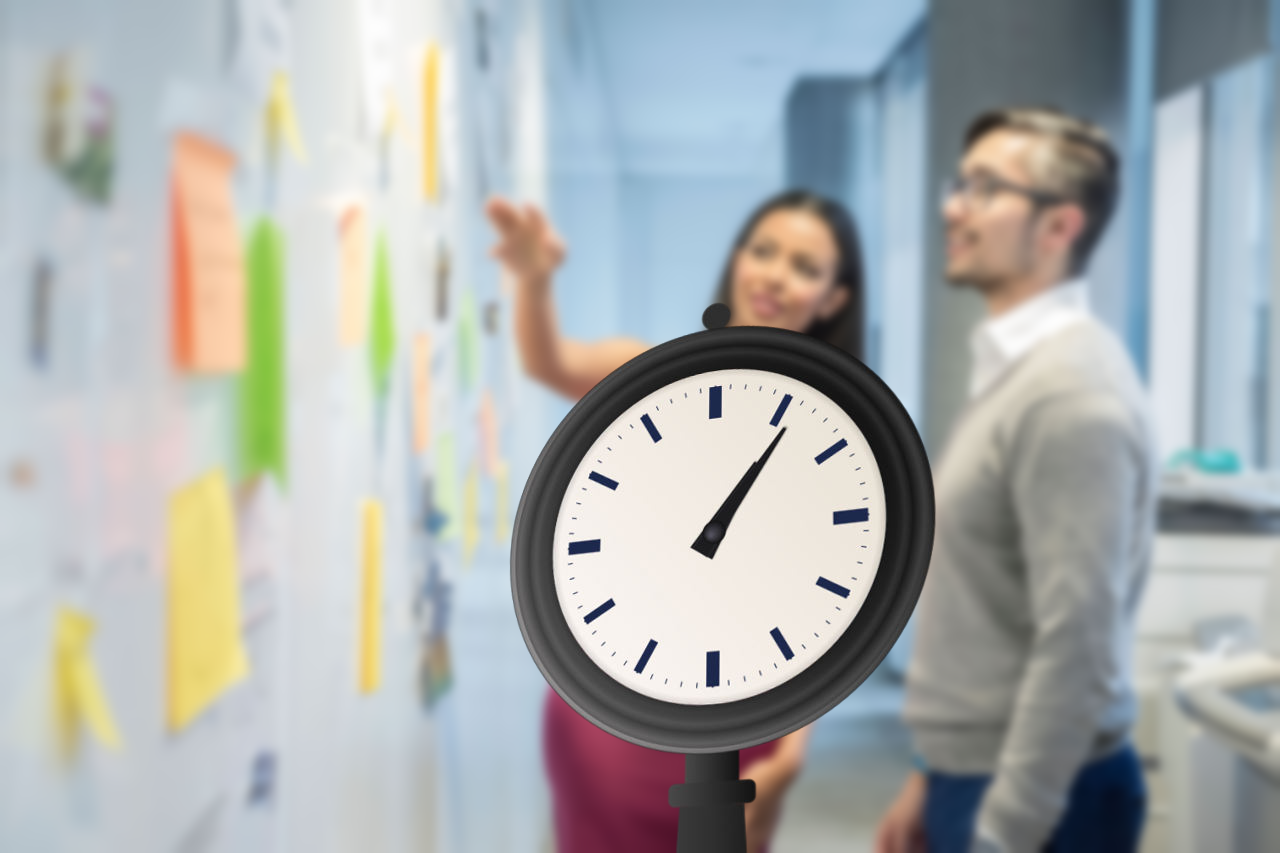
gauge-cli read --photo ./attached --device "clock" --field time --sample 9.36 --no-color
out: 1.06
